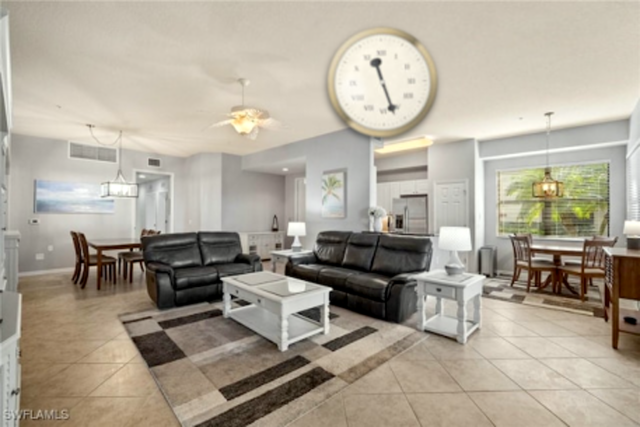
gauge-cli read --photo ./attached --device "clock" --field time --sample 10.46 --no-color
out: 11.27
